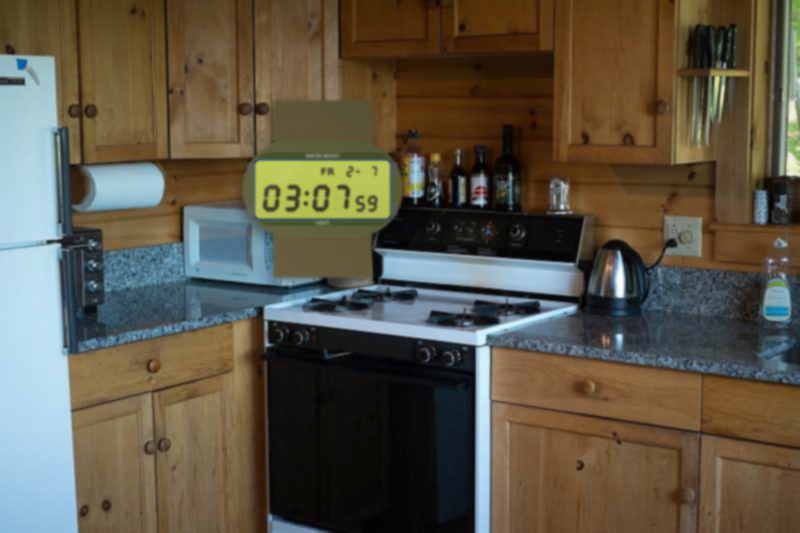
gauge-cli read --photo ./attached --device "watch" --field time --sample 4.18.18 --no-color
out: 3.07.59
